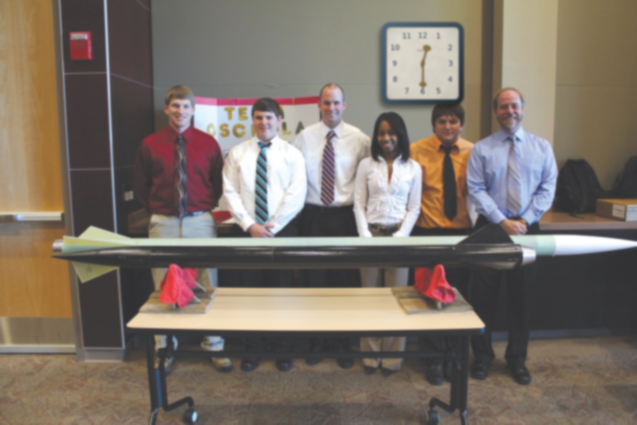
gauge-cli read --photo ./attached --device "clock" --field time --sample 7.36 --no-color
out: 12.30
